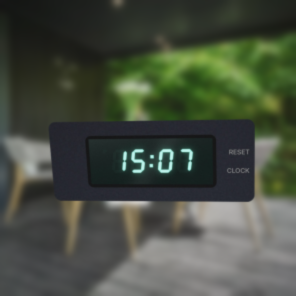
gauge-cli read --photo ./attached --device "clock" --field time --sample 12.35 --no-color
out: 15.07
